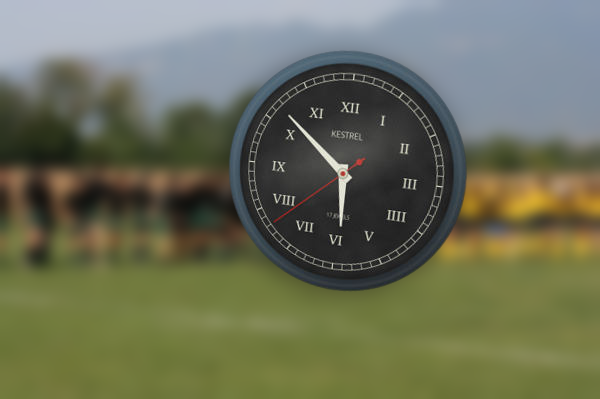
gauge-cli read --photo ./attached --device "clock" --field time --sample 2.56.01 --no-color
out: 5.51.38
